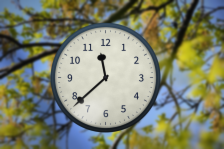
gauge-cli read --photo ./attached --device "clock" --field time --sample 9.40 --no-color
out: 11.38
